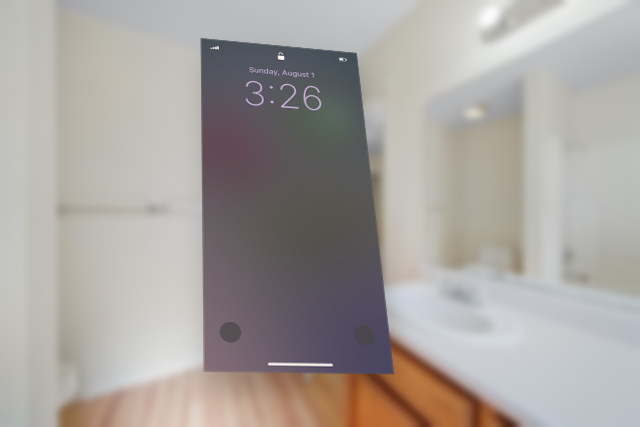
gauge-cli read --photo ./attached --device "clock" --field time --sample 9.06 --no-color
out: 3.26
